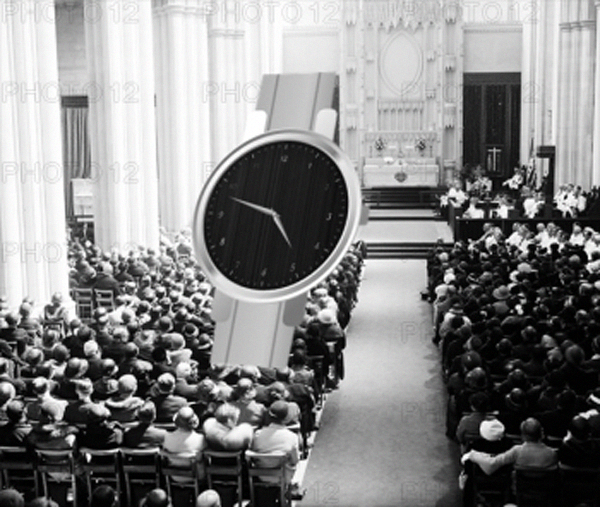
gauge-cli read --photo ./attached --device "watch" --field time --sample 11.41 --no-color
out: 4.48
